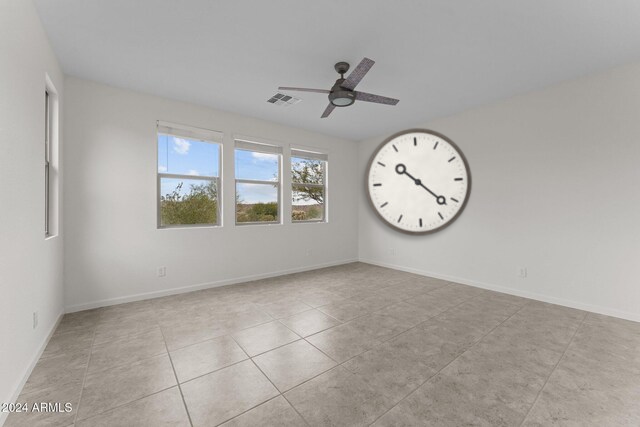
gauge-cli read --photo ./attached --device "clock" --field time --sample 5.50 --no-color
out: 10.22
